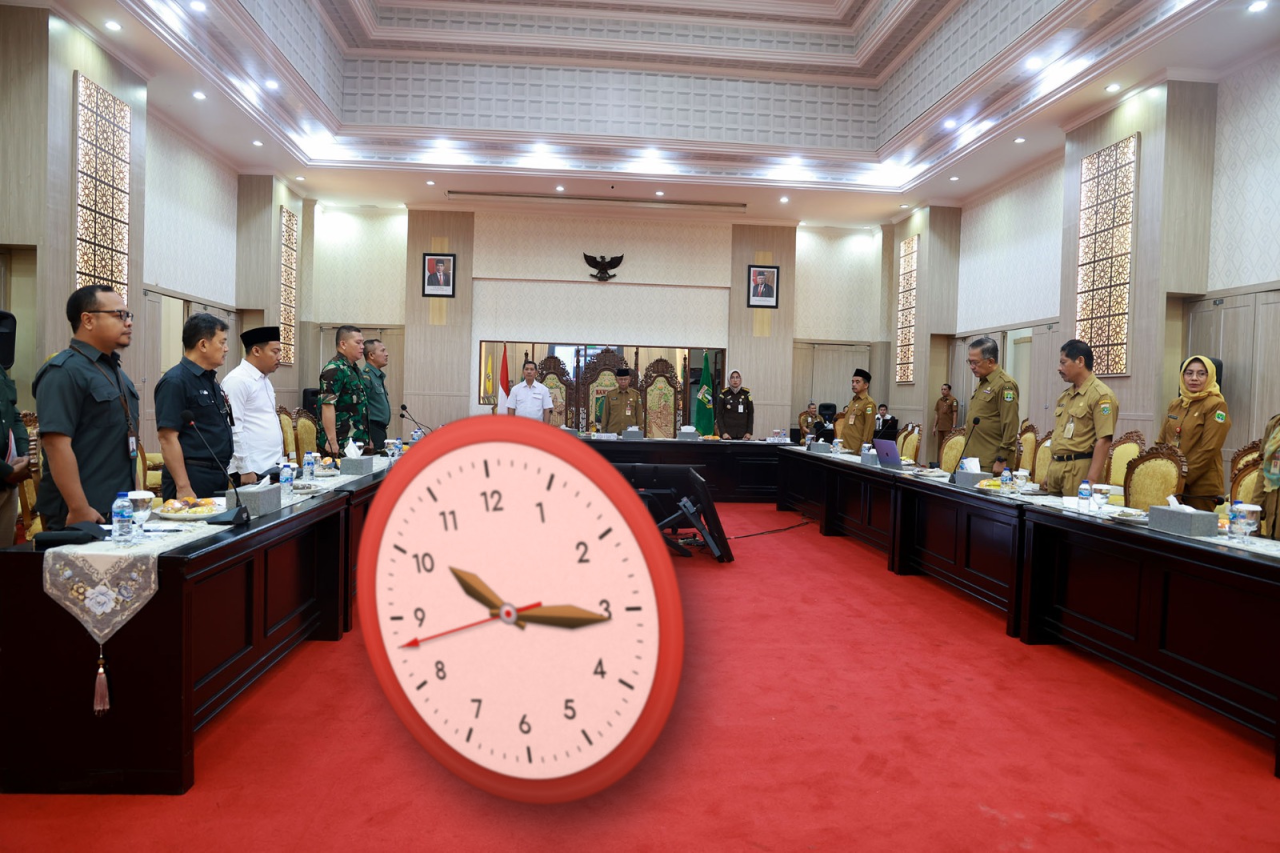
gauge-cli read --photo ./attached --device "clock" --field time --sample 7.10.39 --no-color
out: 10.15.43
